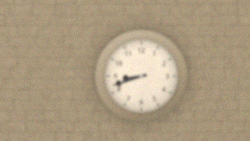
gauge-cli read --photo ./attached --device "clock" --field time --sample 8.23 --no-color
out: 8.42
